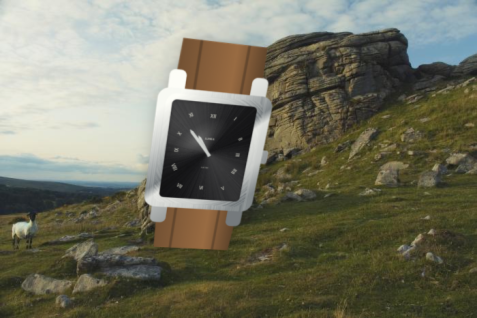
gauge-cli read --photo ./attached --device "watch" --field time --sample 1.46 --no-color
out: 10.53
